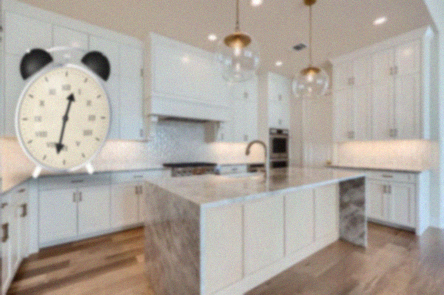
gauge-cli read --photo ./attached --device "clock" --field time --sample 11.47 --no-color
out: 12.32
